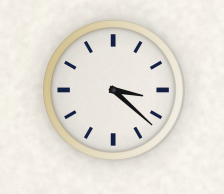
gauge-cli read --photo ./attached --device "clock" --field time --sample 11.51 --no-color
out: 3.22
